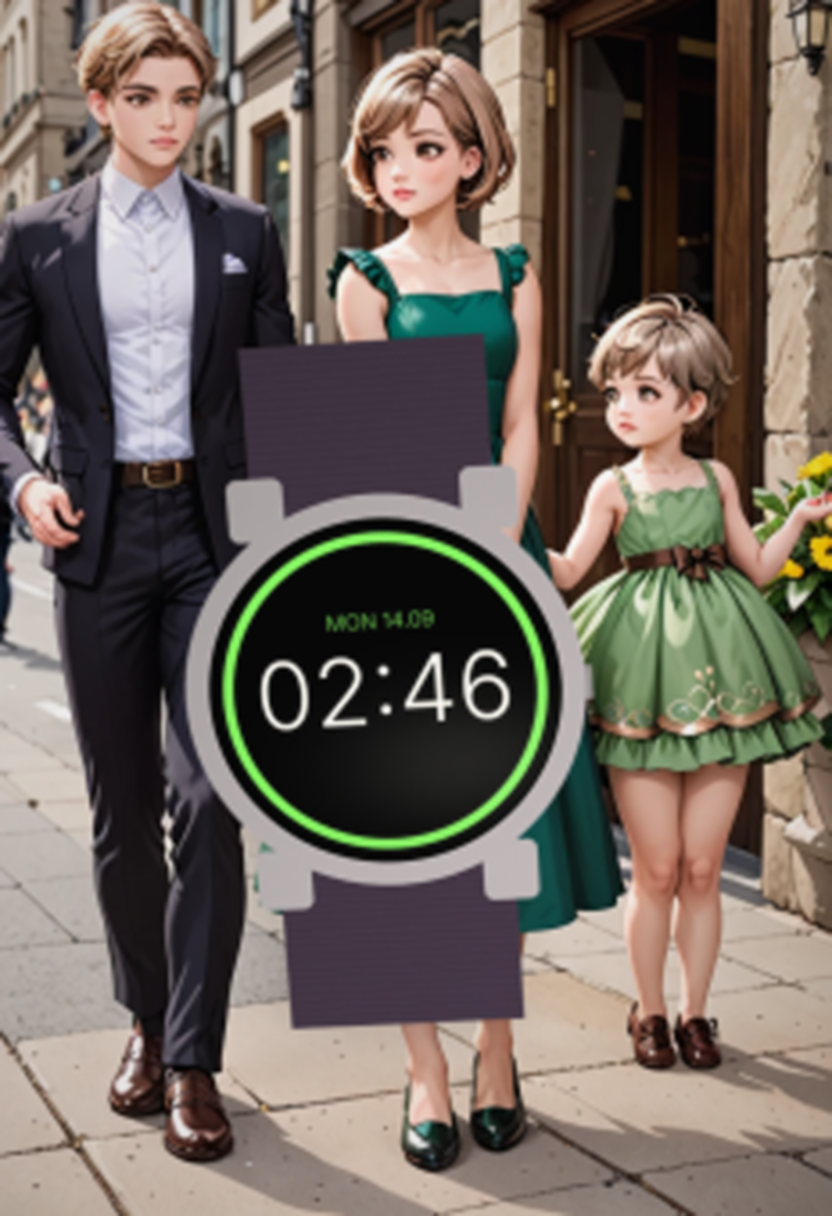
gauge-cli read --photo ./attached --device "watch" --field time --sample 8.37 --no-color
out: 2.46
